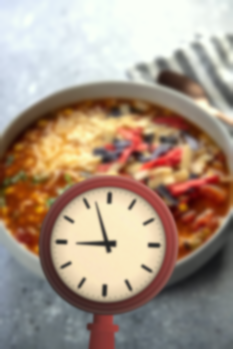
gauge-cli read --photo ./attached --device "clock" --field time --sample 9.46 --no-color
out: 8.57
